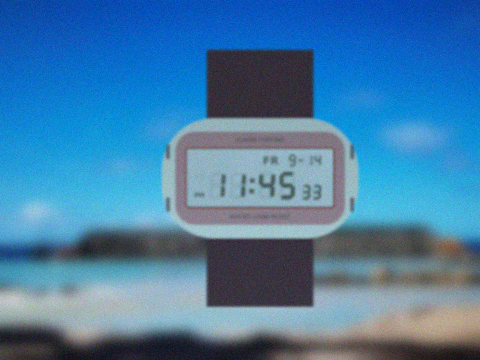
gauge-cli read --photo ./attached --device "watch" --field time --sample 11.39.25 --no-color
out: 11.45.33
